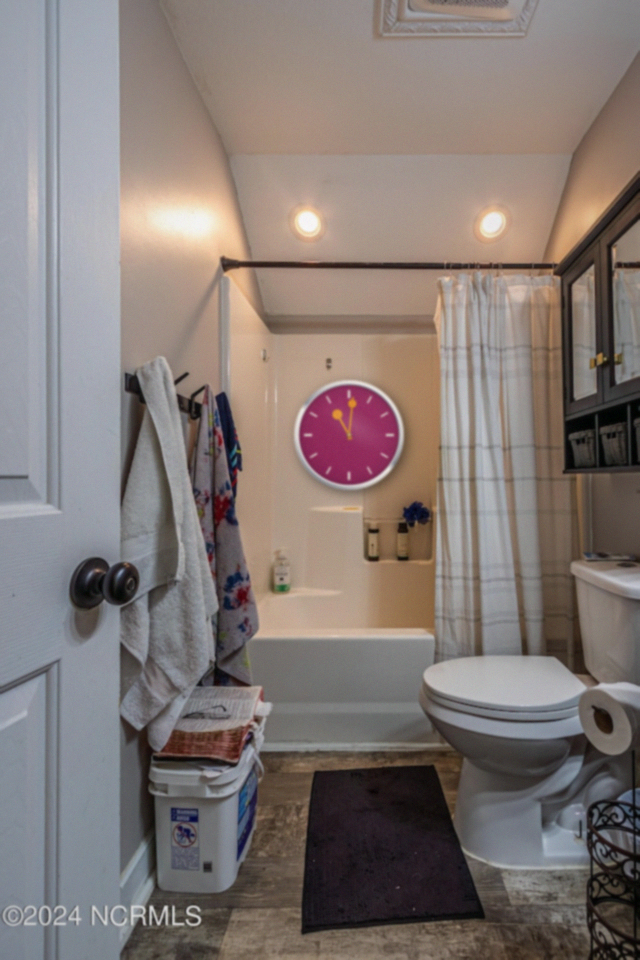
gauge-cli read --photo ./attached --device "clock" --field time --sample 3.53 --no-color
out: 11.01
